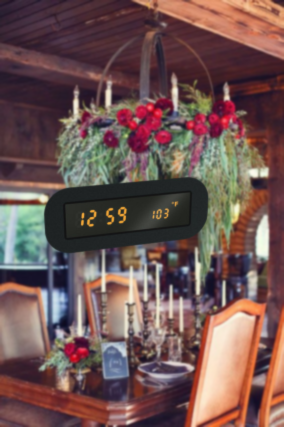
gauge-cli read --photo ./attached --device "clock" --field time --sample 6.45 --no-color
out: 12.59
